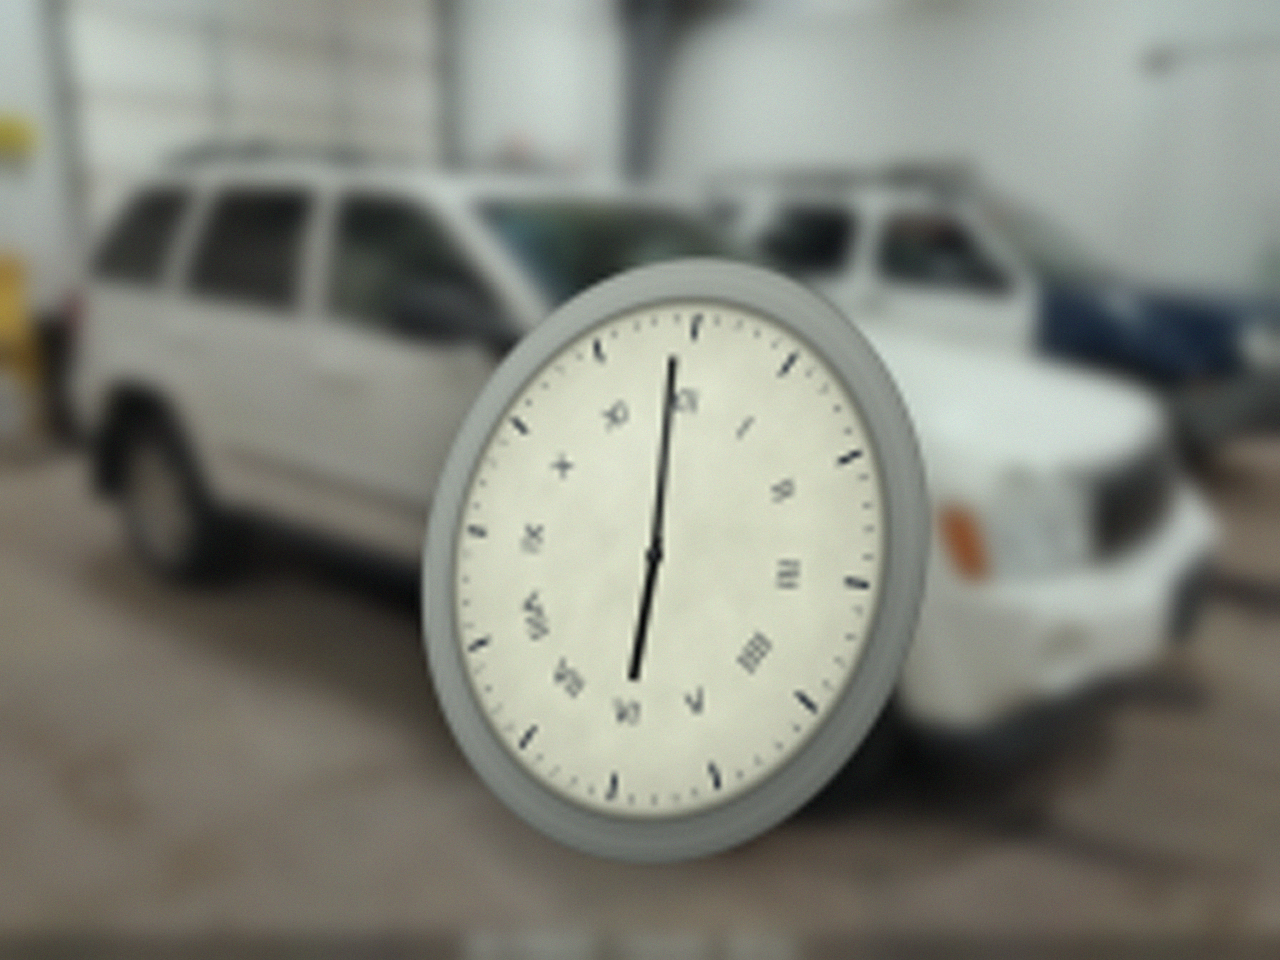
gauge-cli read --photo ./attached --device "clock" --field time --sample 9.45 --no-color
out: 5.59
